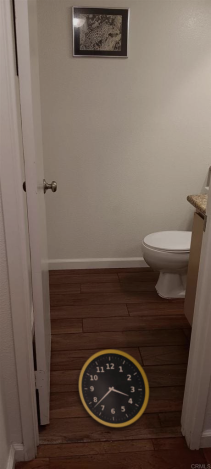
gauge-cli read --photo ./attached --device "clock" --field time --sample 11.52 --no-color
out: 3.38
